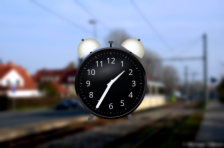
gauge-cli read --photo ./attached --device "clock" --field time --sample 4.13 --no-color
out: 1.35
